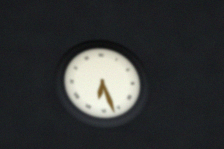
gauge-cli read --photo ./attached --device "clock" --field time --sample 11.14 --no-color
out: 6.27
